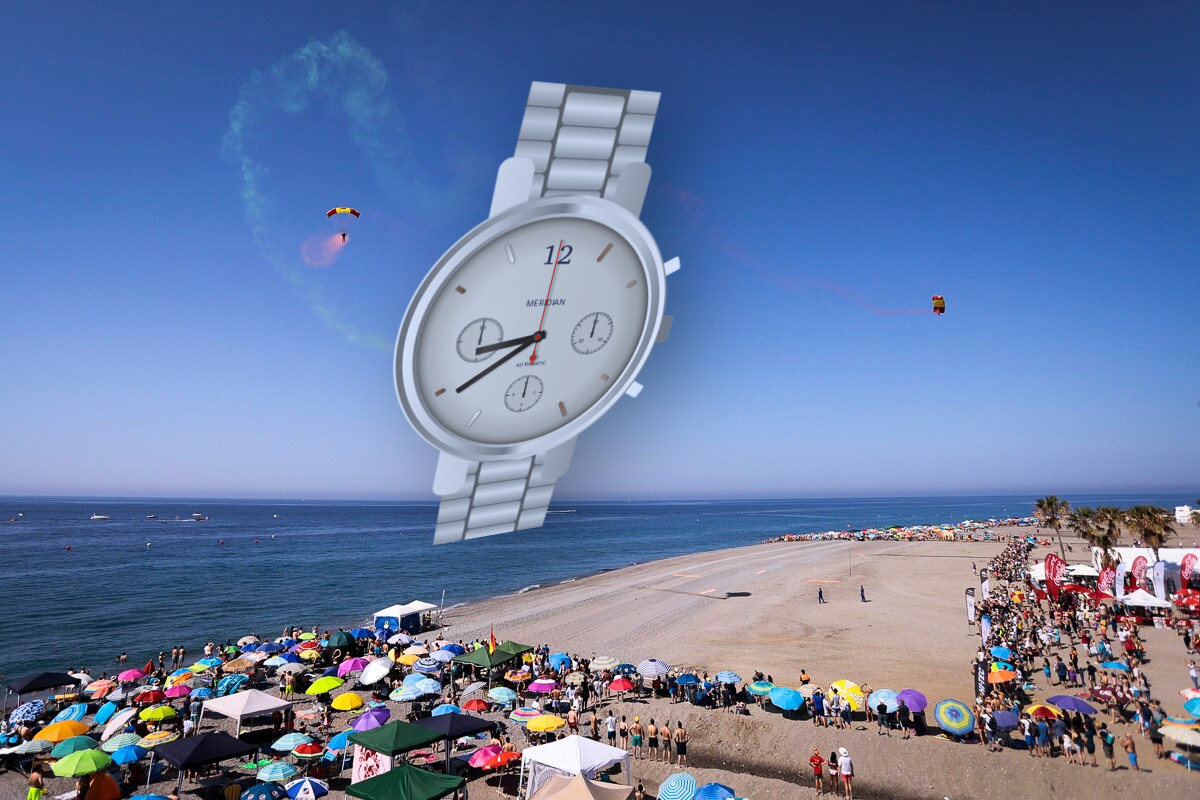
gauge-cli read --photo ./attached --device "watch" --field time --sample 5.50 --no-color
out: 8.39
